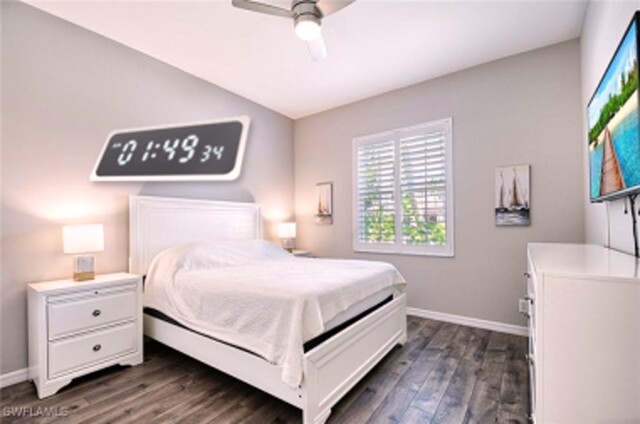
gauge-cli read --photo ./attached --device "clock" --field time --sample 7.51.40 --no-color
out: 1.49.34
